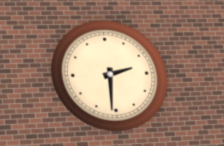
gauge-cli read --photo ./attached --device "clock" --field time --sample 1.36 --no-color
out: 2.31
